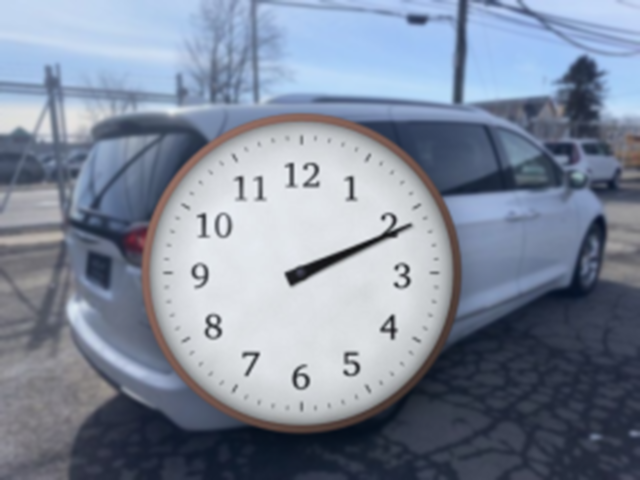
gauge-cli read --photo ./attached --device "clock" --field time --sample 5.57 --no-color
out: 2.11
